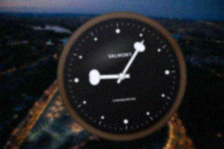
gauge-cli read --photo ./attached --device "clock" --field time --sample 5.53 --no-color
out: 9.06
